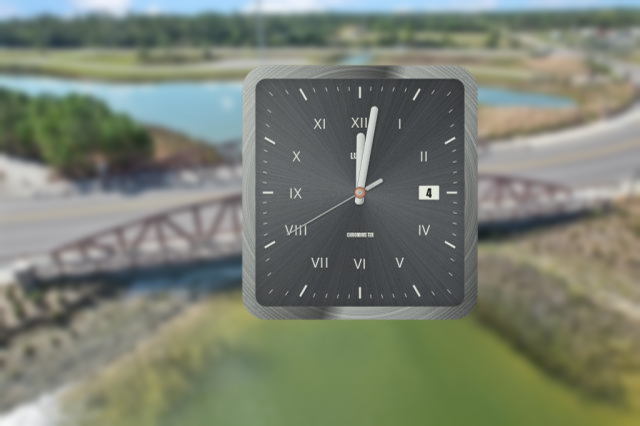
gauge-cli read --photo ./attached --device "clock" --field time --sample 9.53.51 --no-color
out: 12.01.40
